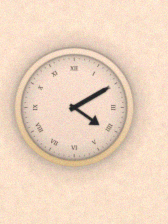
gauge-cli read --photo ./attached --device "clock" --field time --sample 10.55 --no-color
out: 4.10
